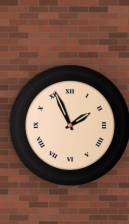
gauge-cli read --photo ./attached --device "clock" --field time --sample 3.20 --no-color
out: 1.56
